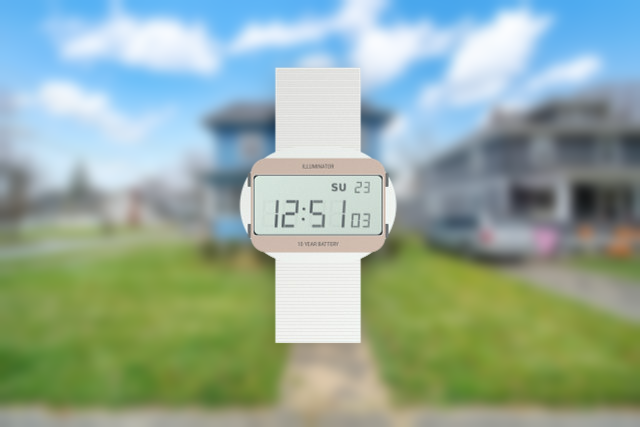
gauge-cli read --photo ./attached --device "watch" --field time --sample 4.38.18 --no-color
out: 12.51.03
